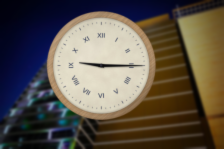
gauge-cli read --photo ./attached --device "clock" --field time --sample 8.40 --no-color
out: 9.15
